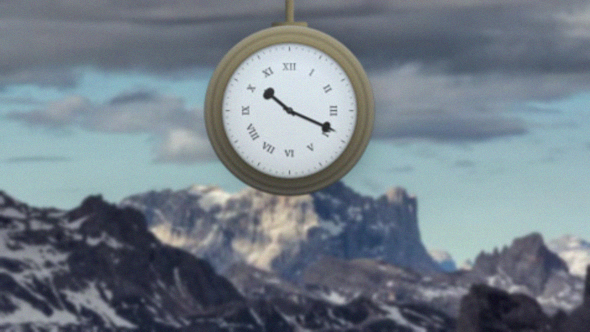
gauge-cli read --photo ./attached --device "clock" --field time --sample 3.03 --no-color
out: 10.19
